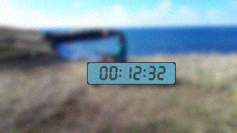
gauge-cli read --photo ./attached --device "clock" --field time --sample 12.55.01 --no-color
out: 0.12.32
